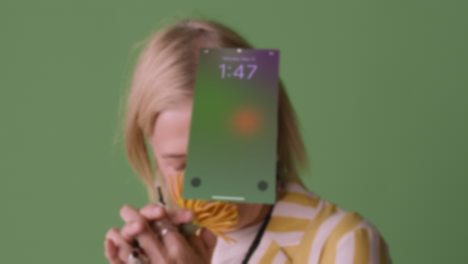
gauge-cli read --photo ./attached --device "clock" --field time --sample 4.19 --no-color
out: 1.47
